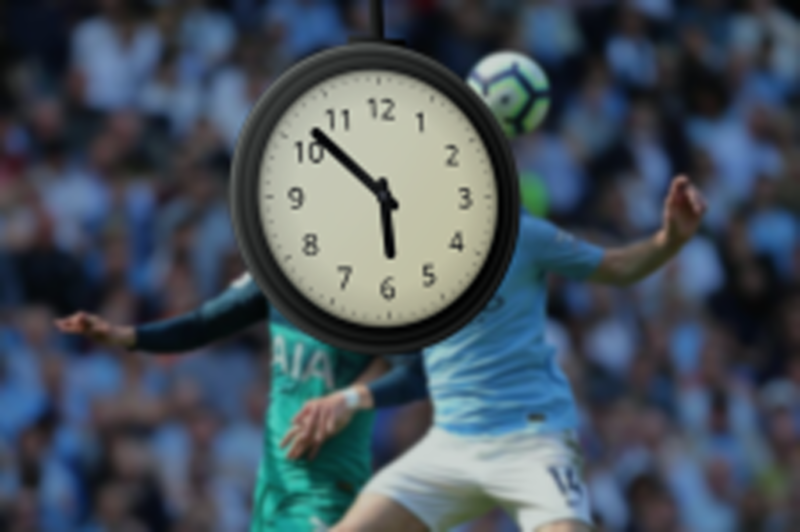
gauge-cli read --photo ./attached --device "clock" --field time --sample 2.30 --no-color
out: 5.52
